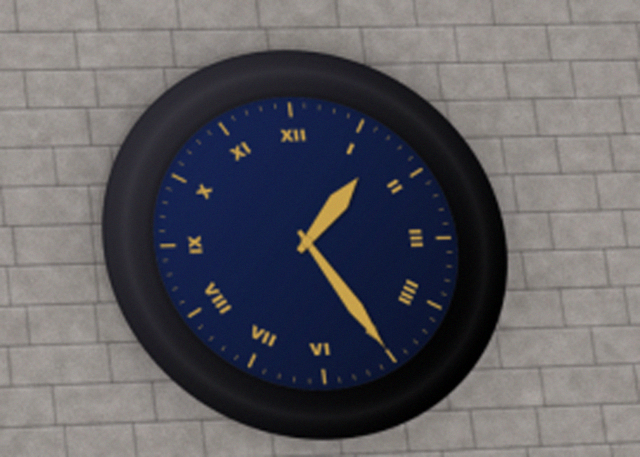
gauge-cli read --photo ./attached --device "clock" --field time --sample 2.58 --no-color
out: 1.25
